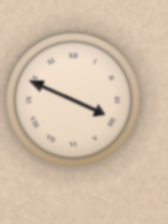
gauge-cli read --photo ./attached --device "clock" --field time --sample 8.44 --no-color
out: 3.49
